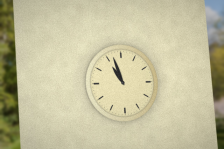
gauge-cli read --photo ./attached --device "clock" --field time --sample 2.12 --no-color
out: 10.57
